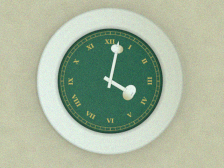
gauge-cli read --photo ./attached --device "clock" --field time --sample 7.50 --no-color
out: 4.02
